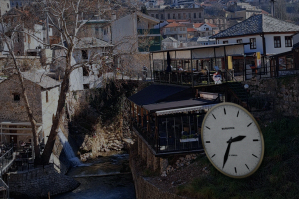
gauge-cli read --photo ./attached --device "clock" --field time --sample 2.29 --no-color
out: 2.35
